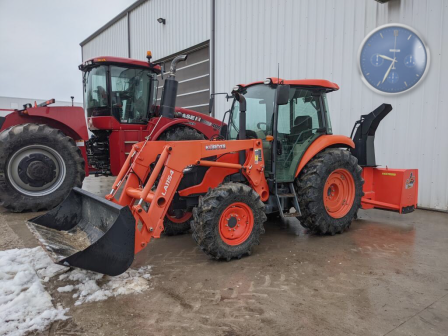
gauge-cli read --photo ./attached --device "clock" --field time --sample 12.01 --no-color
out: 9.34
